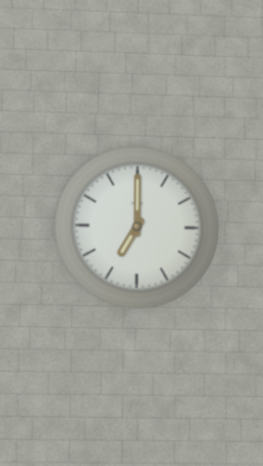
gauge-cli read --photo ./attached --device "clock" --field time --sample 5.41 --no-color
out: 7.00
